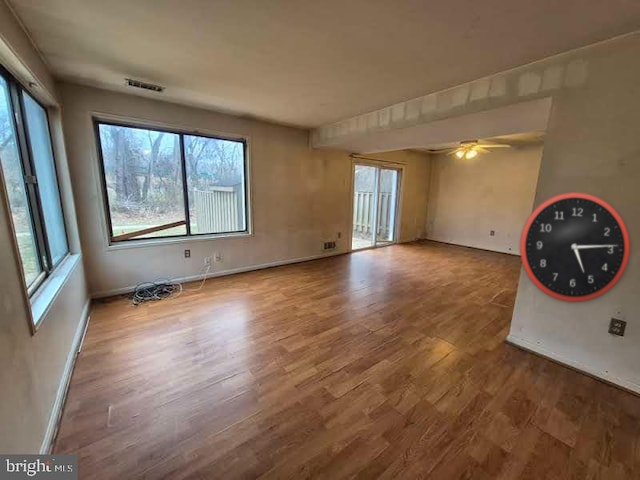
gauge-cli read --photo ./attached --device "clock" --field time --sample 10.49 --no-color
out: 5.14
